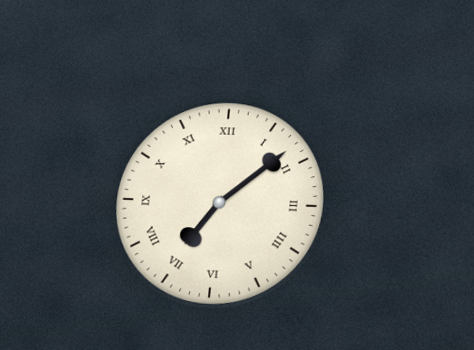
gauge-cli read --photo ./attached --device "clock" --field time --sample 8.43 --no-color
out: 7.08
